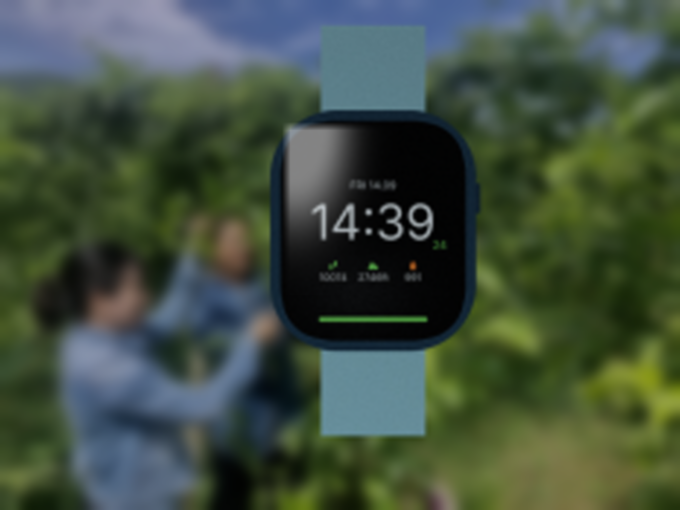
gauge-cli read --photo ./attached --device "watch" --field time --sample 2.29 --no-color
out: 14.39
